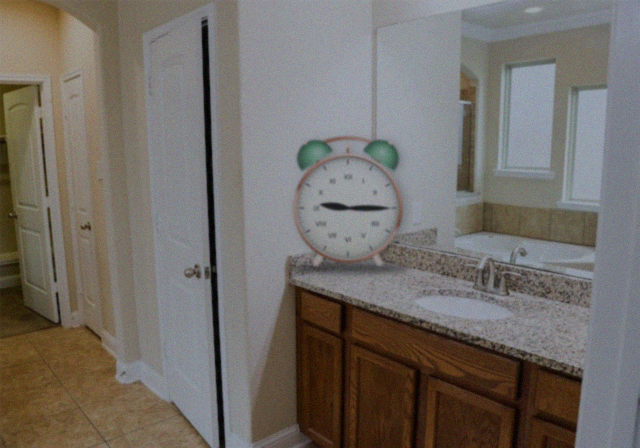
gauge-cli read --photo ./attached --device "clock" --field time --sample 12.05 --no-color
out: 9.15
